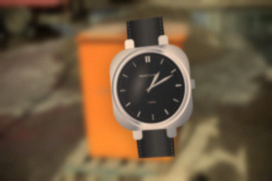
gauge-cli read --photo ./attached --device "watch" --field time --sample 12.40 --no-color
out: 1.11
